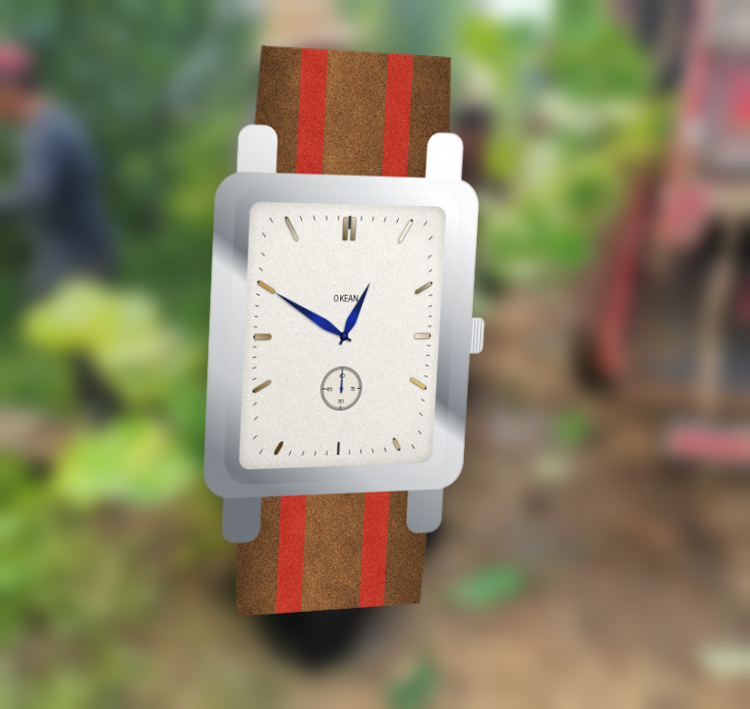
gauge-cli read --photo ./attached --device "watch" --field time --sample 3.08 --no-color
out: 12.50
